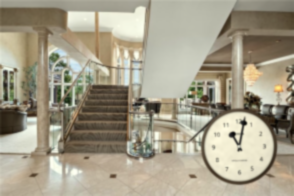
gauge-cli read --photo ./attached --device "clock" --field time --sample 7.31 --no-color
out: 11.02
